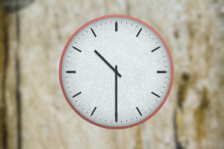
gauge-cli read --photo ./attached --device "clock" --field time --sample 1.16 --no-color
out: 10.30
